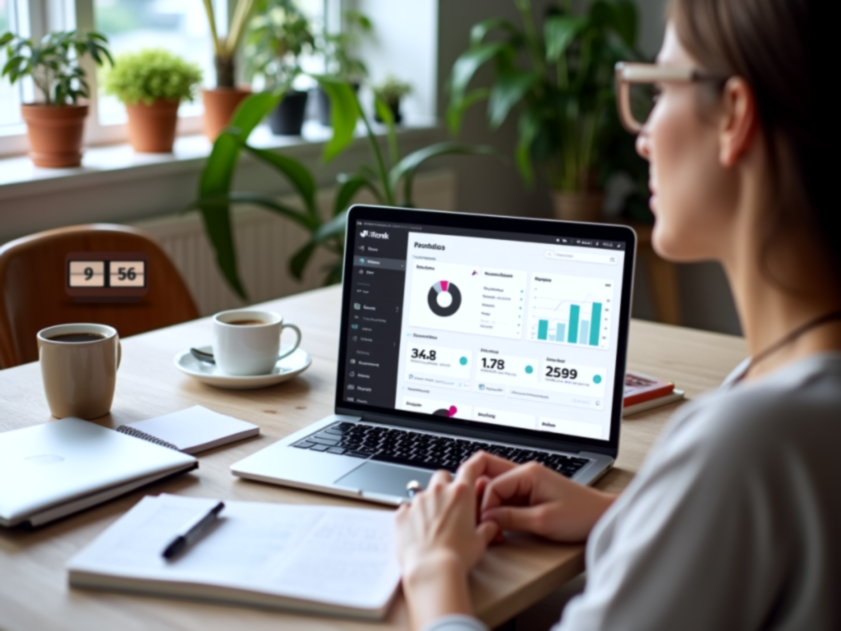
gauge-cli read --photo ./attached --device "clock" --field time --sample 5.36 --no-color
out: 9.56
